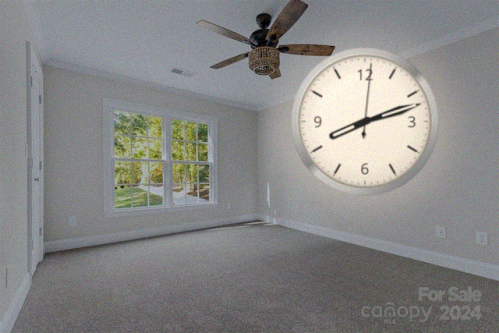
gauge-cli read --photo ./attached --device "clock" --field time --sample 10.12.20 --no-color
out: 8.12.01
